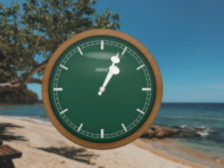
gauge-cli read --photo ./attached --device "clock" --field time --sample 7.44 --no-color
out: 1.04
